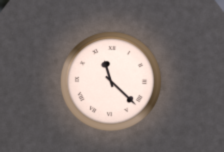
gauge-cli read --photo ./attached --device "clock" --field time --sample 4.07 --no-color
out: 11.22
